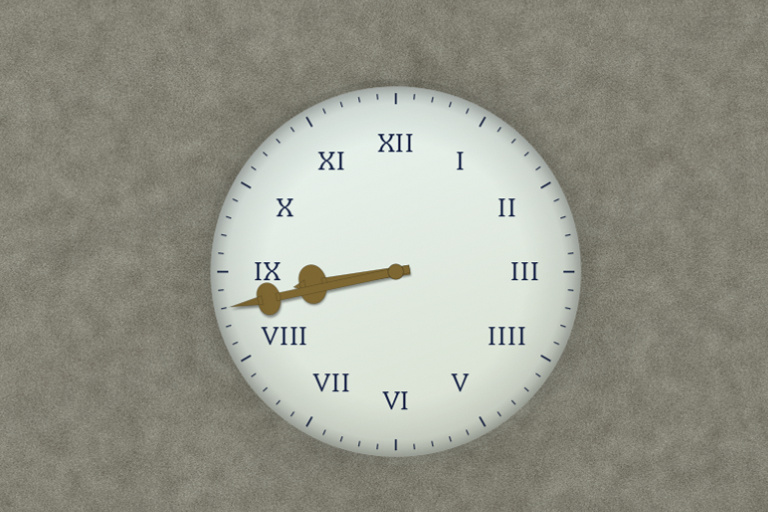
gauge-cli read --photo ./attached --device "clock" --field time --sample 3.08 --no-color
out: 8.43
